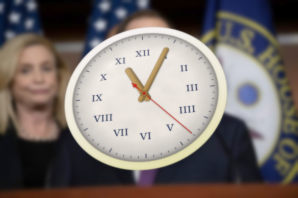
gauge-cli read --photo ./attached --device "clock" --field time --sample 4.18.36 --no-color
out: 11.04.23
